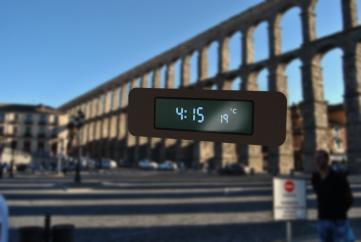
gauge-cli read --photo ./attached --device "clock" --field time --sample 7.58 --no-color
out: 4.15
